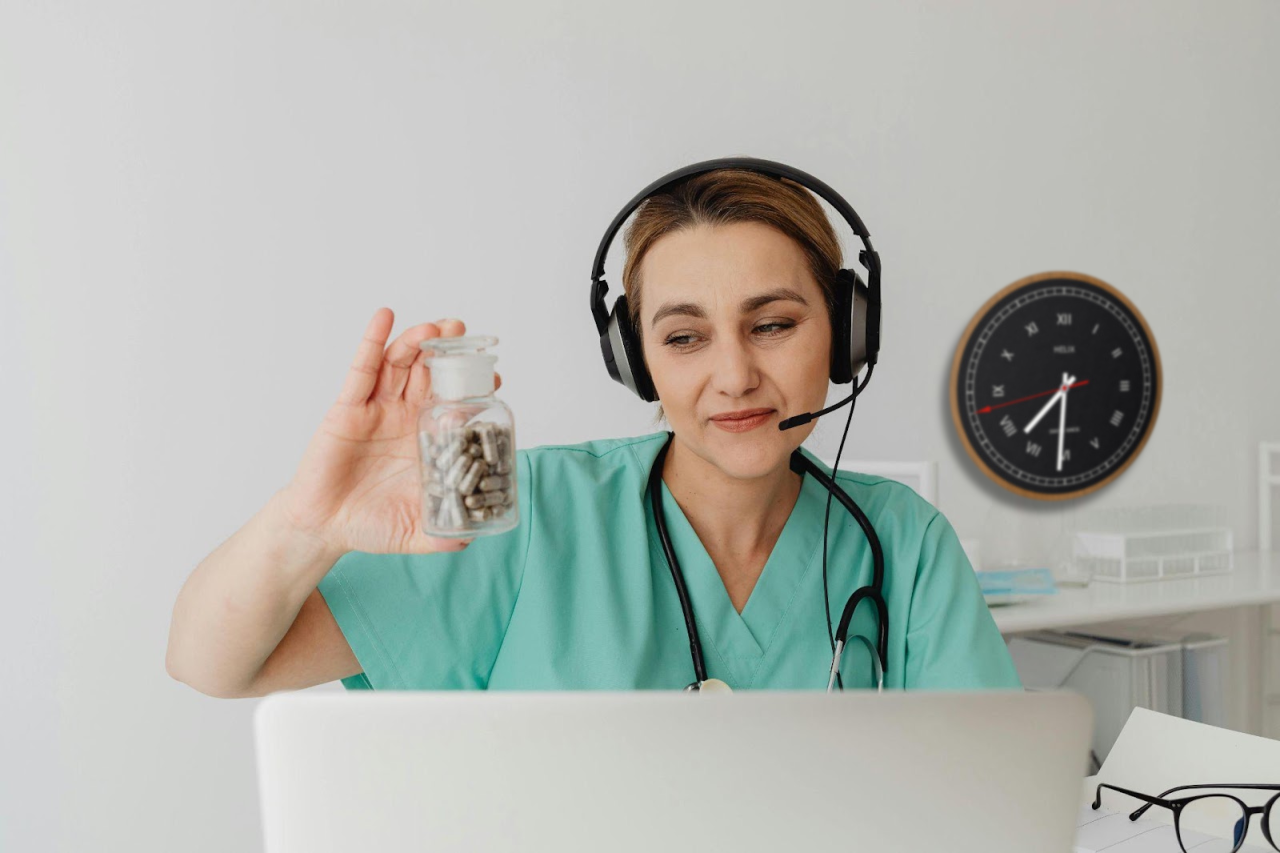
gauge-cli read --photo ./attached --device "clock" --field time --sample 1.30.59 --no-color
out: 7.30.43
